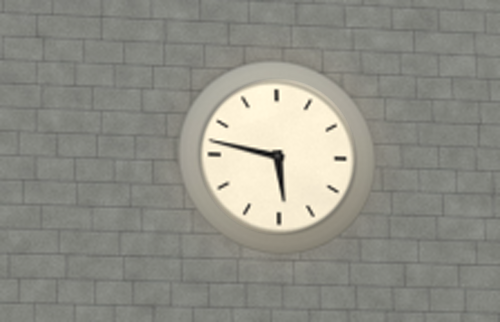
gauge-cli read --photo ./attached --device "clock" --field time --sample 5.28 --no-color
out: 5.47
